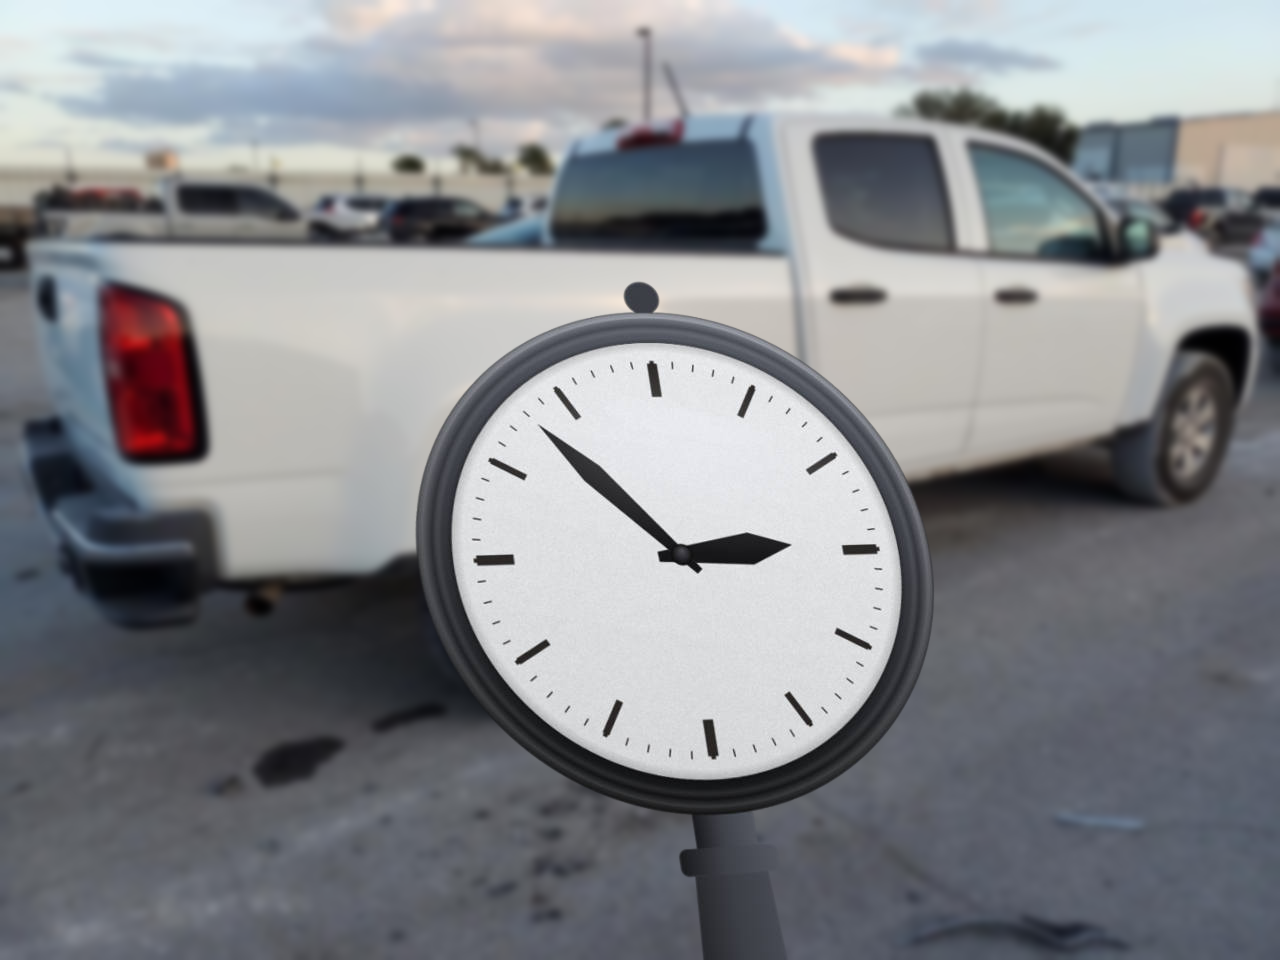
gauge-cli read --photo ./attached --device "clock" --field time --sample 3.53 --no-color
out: 2.53
